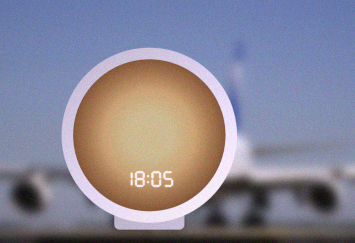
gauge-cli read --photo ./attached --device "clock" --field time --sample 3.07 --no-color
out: 18.05
